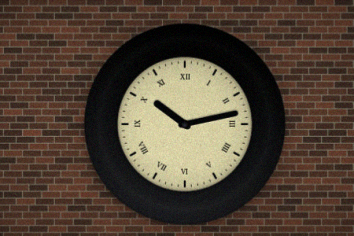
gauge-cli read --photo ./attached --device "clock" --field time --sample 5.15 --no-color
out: 10.13
